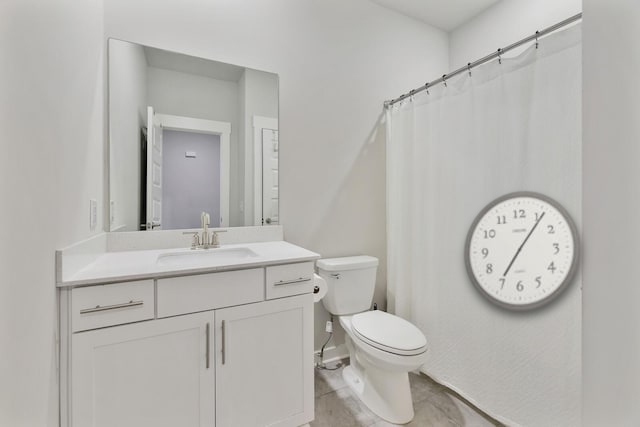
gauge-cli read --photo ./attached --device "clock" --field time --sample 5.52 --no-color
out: 7.06
